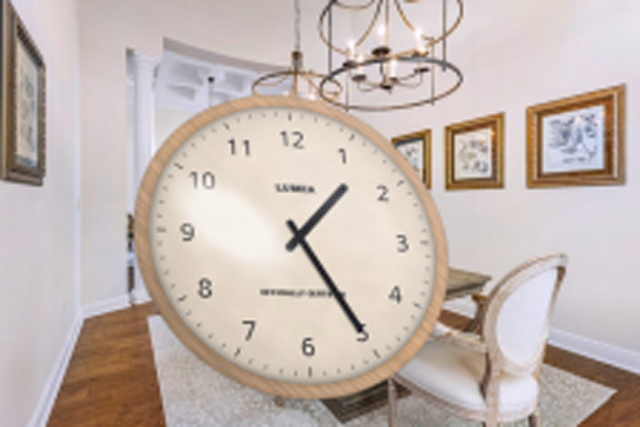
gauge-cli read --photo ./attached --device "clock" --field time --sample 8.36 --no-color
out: 1.25
